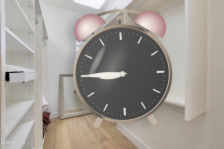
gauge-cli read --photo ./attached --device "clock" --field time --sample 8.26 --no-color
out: 8.45
